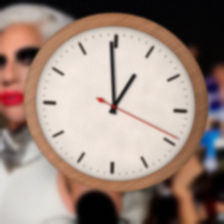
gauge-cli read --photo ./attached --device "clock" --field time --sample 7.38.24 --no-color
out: 12.59.19
